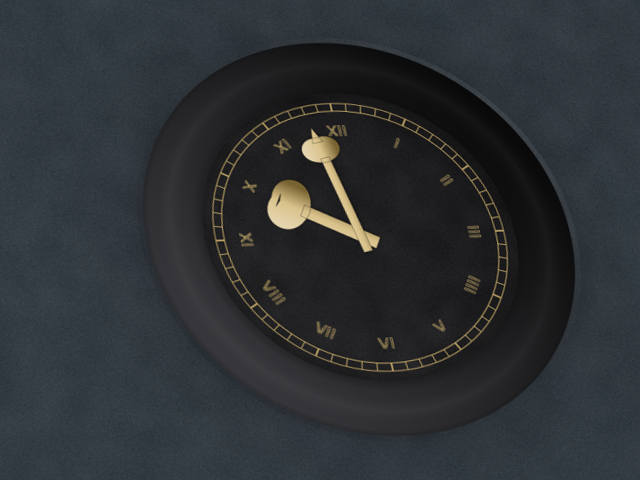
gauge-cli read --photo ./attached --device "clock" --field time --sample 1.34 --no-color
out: 9.58
